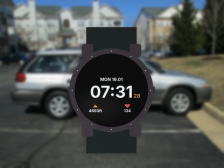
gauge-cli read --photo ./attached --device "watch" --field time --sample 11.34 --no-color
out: 7.31
